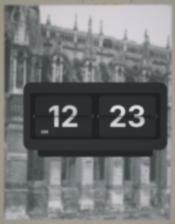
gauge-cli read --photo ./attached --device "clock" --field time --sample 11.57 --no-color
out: 12.23
